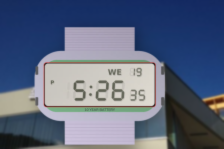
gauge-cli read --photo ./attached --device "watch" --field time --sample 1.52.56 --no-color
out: 5.26.35
